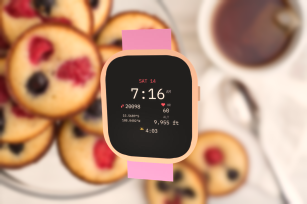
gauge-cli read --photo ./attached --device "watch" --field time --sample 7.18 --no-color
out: 7.16
